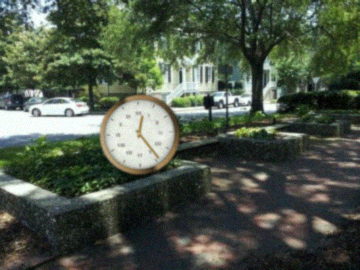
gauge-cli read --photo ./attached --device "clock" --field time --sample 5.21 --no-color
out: 12.24
